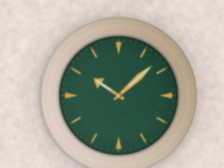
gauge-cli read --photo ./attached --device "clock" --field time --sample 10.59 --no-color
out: 10.08
